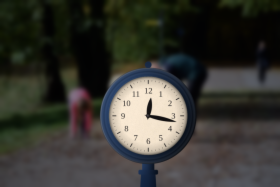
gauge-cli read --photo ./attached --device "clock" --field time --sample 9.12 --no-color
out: 12.17
